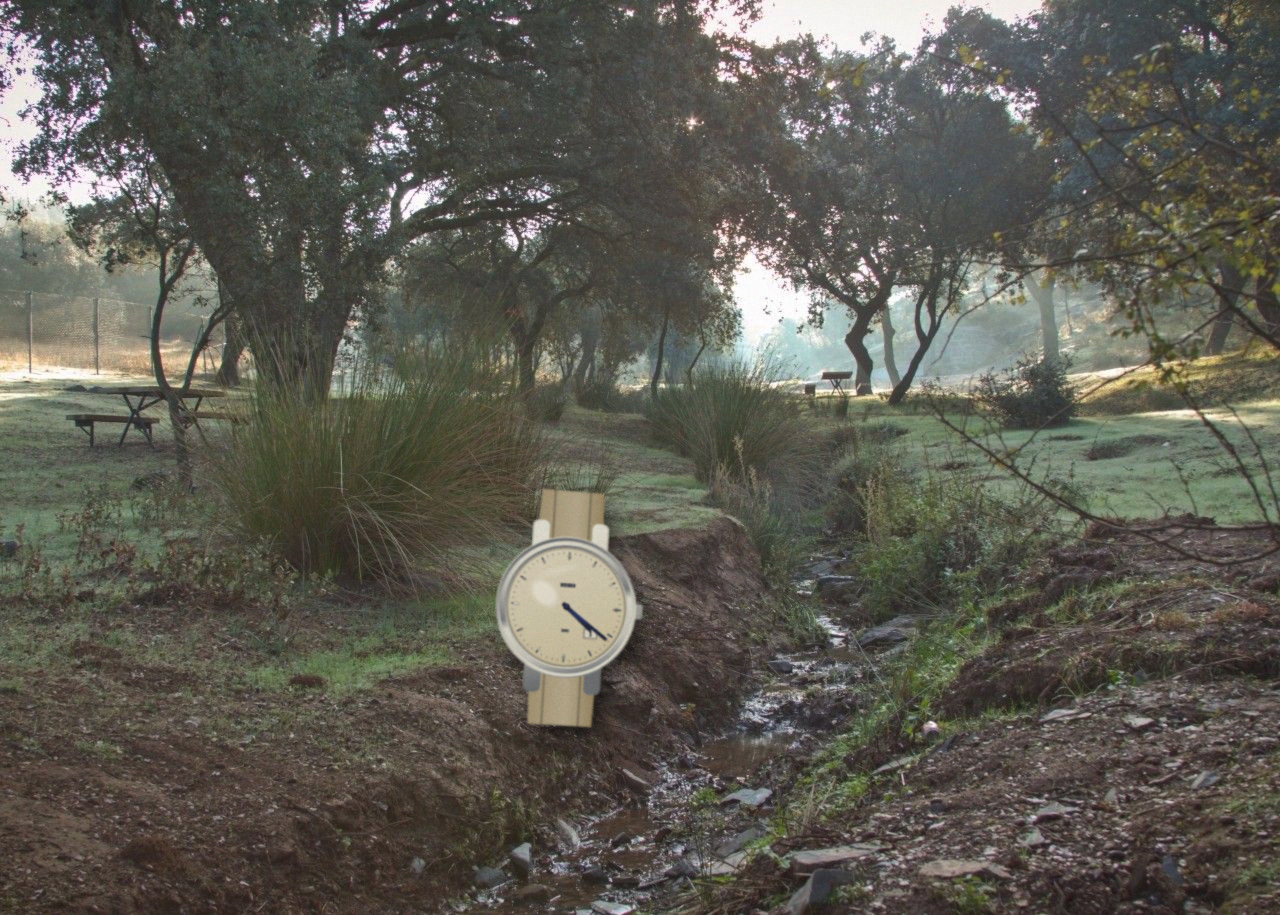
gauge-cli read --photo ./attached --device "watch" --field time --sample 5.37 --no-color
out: 4.21
